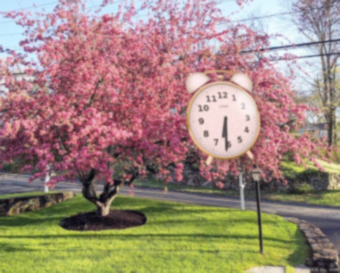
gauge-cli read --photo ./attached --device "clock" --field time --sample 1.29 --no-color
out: 6.31
